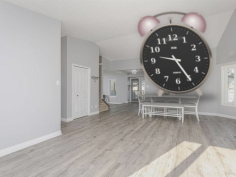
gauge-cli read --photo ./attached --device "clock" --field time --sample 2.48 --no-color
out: 9.25
